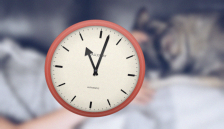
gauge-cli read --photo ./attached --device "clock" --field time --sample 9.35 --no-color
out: 11.02
